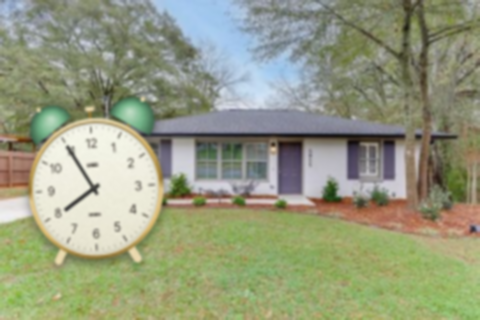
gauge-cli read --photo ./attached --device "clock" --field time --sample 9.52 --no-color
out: 7.55
